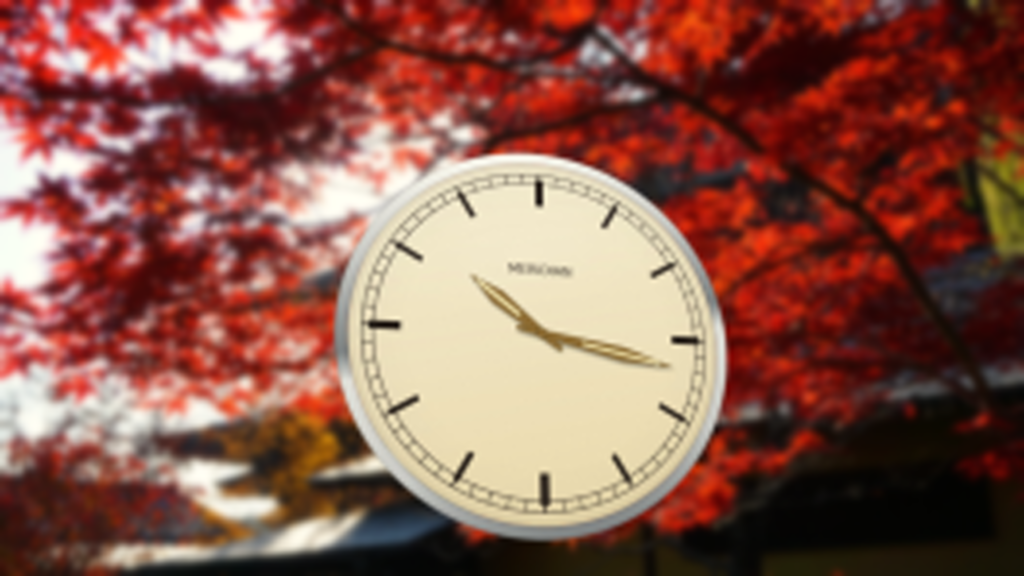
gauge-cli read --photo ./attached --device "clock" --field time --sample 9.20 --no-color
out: 10.17
